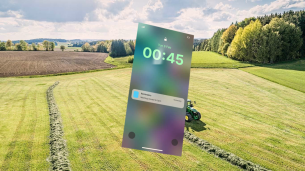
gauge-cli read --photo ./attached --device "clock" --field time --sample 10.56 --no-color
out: 0.45
